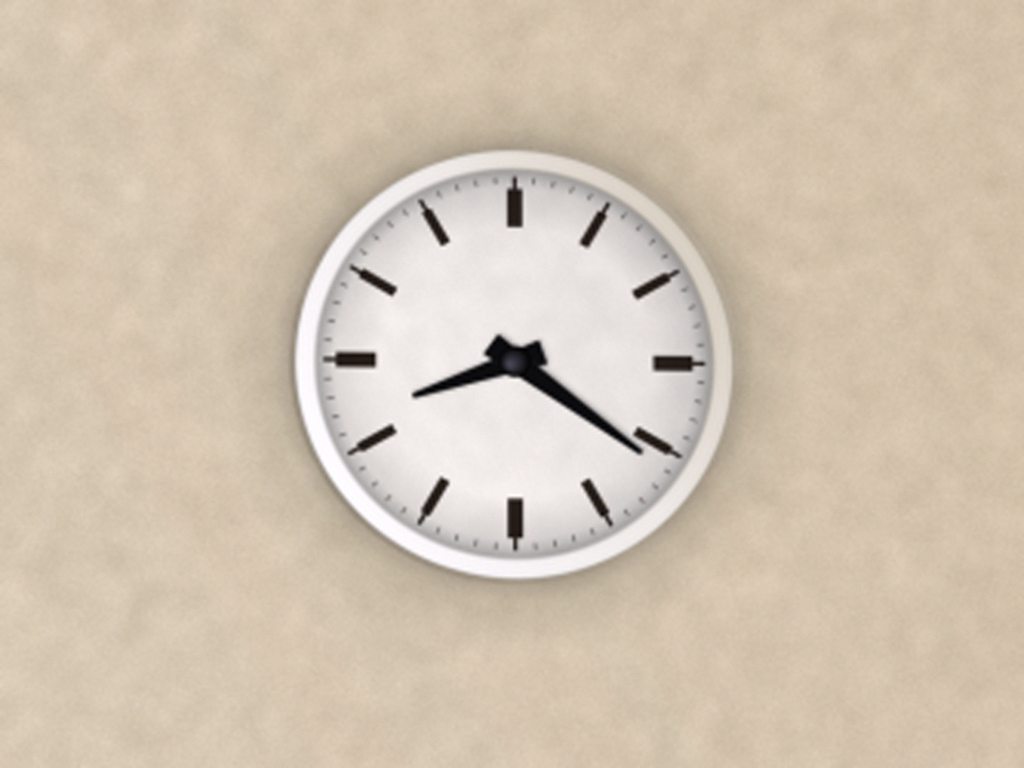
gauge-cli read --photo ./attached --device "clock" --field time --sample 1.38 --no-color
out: 8.21
